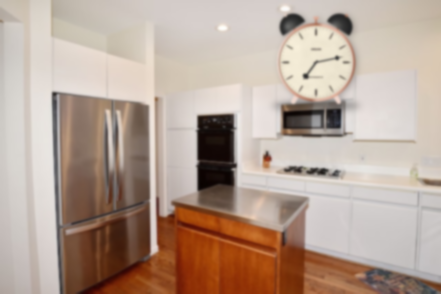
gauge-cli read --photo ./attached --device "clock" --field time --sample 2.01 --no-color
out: 7.13
